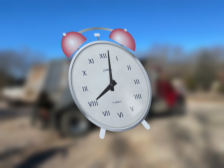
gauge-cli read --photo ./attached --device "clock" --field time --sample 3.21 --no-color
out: 8.02
